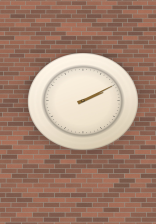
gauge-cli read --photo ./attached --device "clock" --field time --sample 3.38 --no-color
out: 2.10
